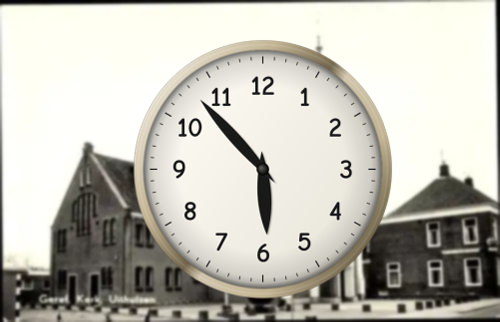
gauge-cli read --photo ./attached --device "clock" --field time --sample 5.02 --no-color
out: 5.53
